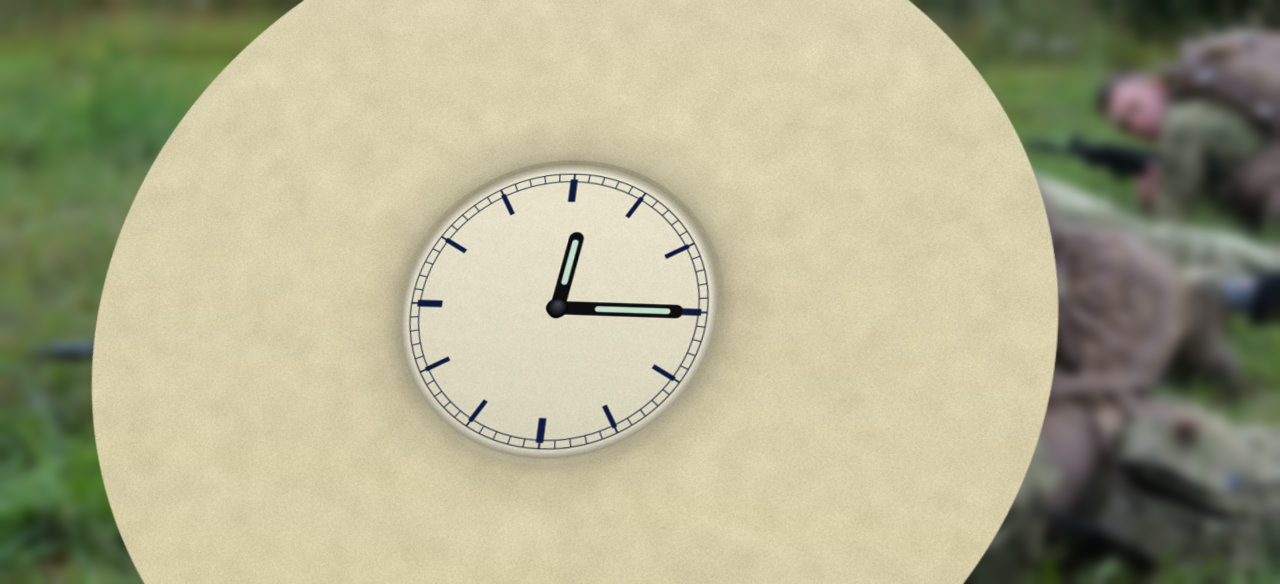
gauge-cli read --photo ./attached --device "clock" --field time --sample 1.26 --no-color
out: 12.15
